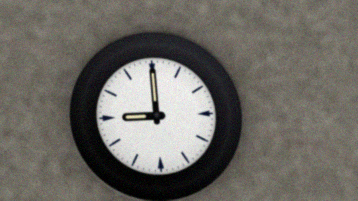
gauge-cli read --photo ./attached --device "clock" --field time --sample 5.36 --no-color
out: 9.00
